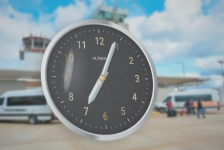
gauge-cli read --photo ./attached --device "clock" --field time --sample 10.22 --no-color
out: 7.04
